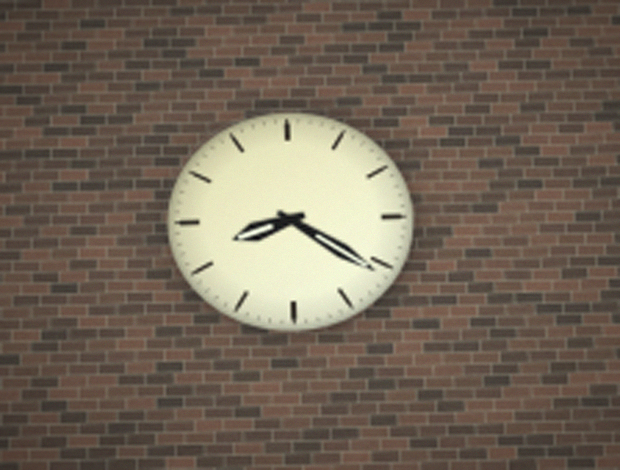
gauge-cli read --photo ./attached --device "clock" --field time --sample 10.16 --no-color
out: 8.21
